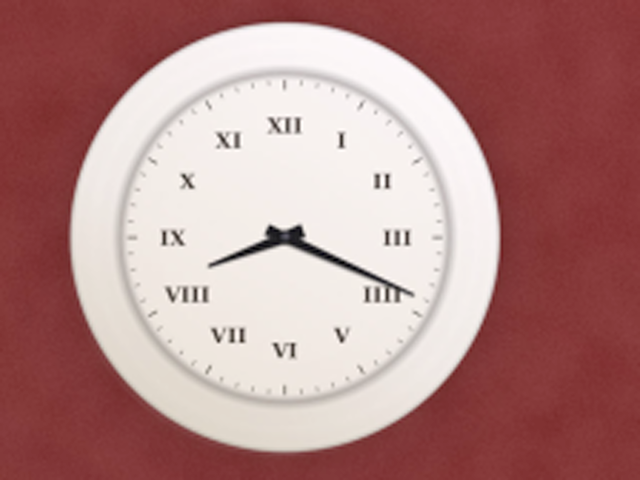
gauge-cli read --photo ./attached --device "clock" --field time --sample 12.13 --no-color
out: 8.19
